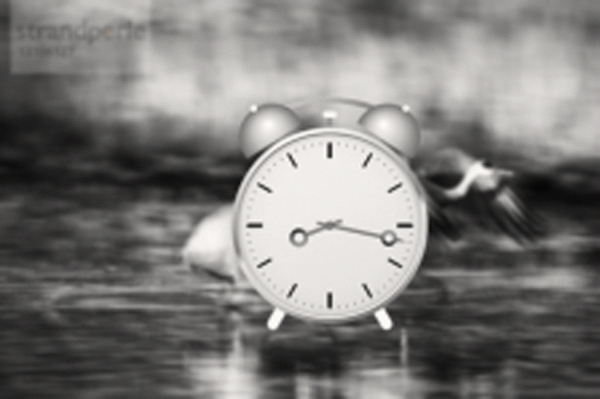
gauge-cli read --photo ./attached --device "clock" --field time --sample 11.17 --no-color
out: 8.17
